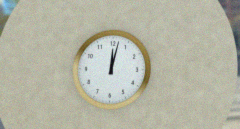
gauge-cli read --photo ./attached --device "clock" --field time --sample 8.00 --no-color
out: 12.02
